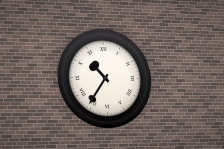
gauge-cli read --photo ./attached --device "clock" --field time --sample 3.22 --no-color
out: 10.36
